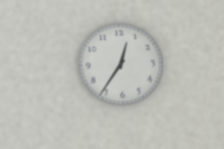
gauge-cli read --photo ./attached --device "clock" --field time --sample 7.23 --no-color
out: 12.36
